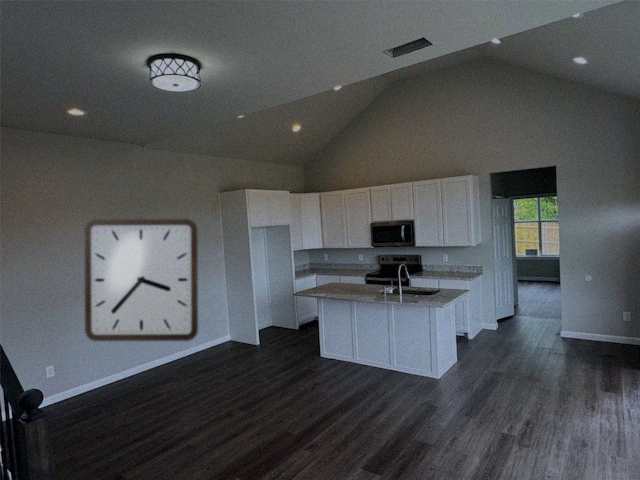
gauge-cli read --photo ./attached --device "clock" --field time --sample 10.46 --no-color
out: 3.37
